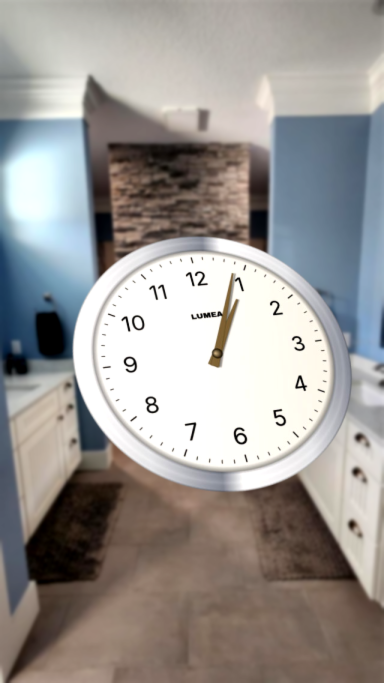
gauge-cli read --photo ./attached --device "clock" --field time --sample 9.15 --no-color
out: 1.04
